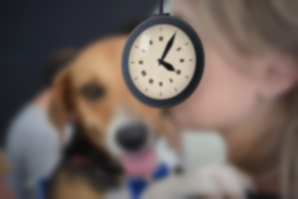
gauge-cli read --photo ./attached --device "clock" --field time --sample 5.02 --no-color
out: 4.05
